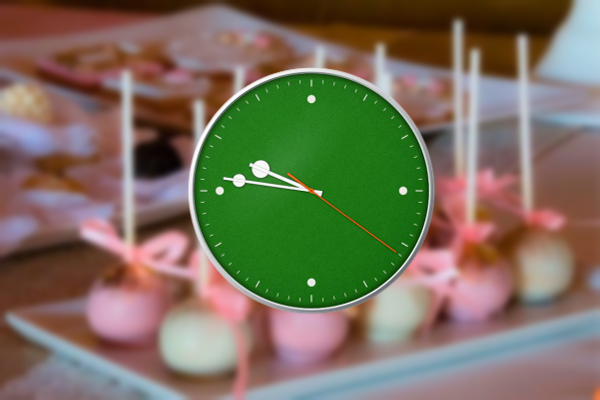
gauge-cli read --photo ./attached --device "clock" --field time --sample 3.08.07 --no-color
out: 9.46.21
